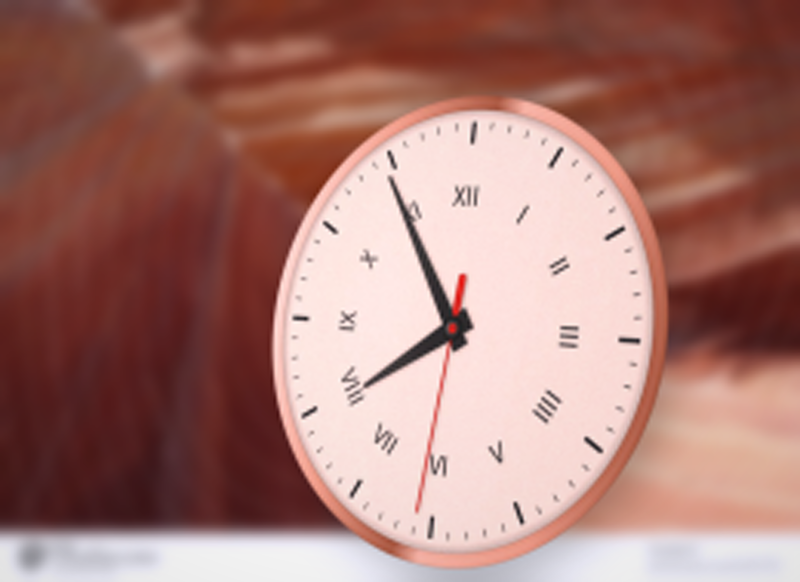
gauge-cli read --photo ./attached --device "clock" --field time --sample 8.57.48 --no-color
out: 7.54.31
